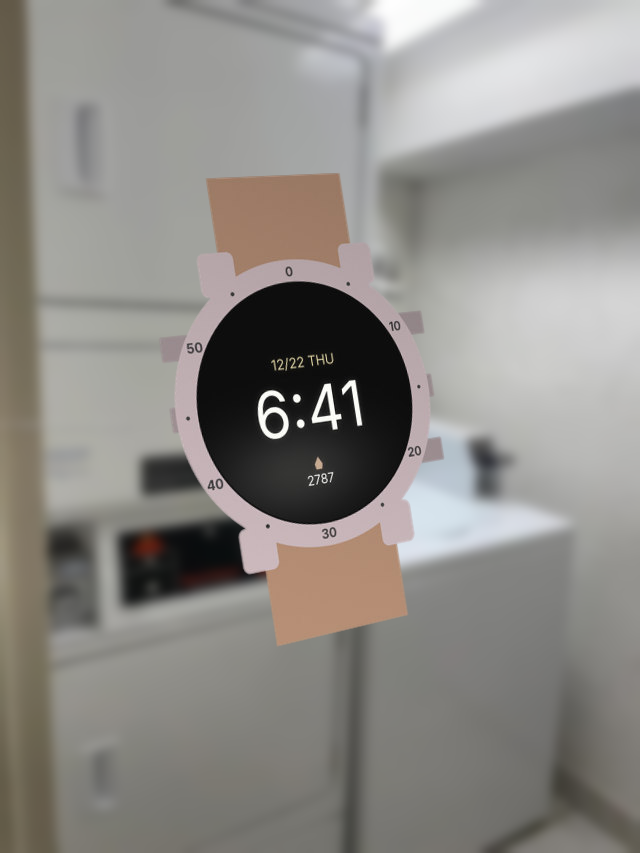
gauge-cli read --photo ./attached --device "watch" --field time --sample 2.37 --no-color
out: 6.41
